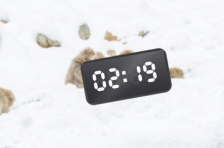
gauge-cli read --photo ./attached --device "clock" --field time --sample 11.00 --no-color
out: 2.19
